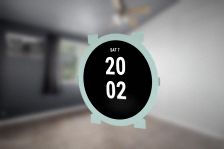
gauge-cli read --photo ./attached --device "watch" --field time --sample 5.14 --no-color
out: 20.02
